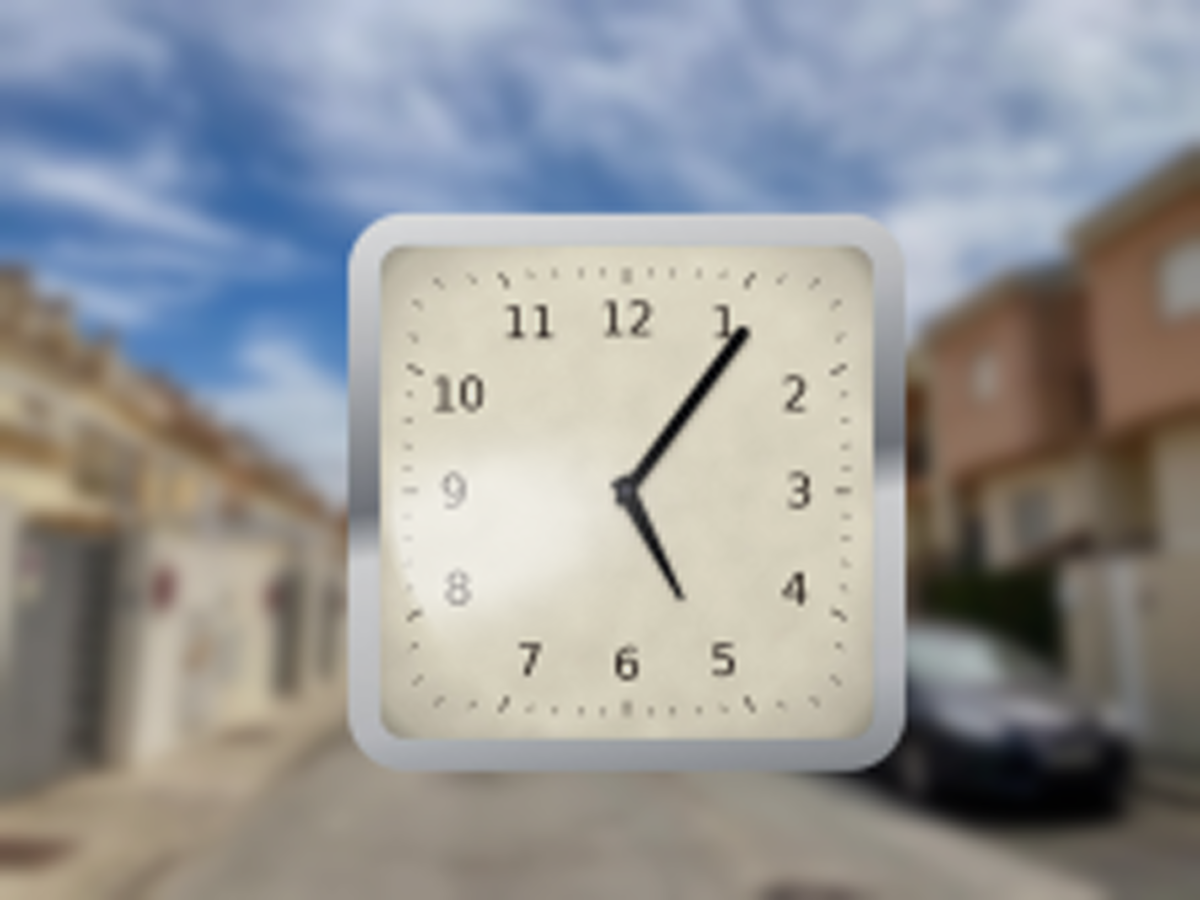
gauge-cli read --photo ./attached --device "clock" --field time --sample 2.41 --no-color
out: 5.06
